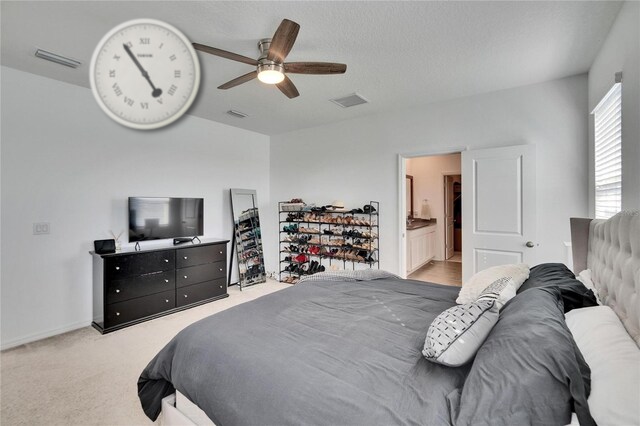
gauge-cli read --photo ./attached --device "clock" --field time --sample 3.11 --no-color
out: 4.54
